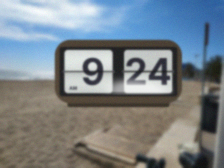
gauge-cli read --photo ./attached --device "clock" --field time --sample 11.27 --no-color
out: 9.24
